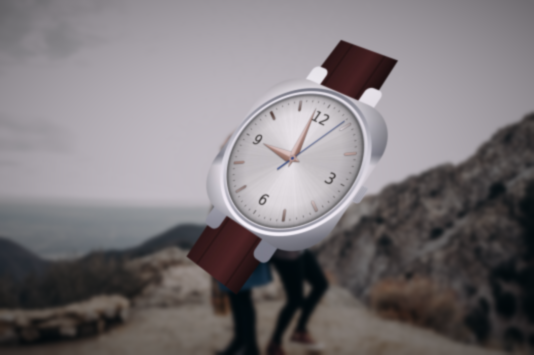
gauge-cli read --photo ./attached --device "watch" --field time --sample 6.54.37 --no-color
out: 8.58.04
